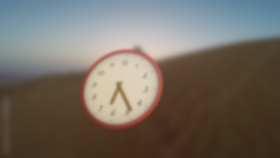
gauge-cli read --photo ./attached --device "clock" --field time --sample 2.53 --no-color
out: 6.24
